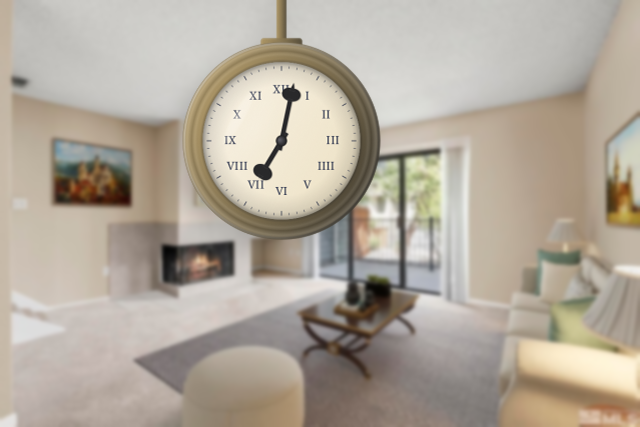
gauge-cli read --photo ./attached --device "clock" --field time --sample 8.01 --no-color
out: 7.02
